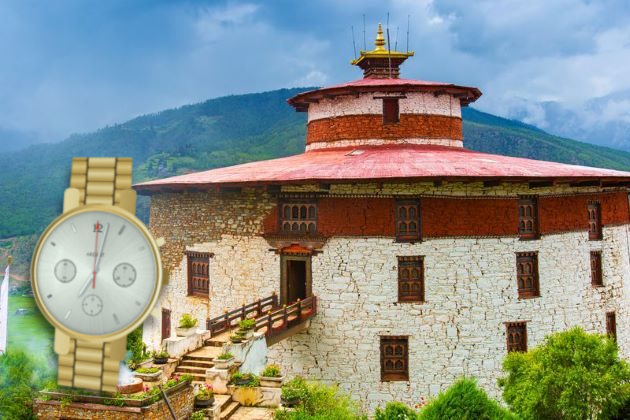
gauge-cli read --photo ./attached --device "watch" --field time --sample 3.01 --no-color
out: 7.02
